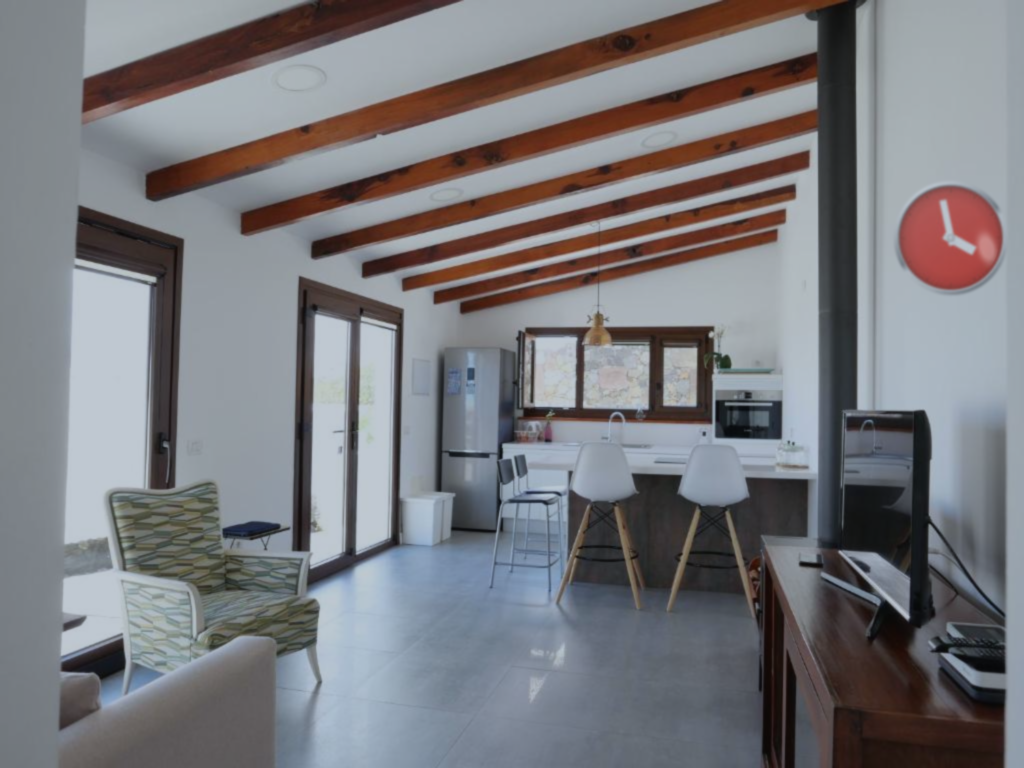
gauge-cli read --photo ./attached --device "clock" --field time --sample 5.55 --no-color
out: 3.58
